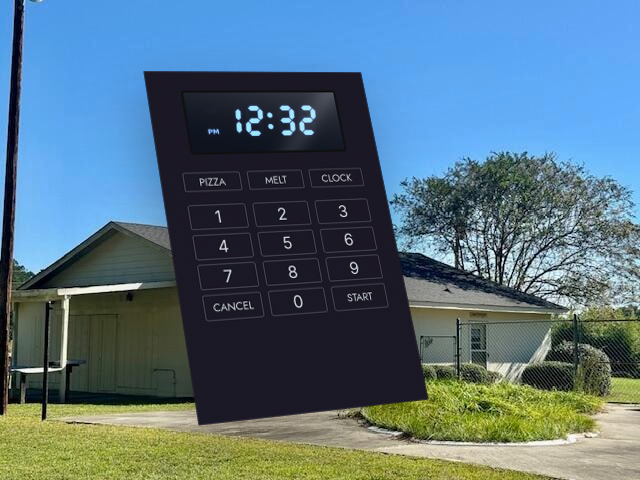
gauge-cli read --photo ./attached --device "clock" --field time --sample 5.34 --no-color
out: 12.32
